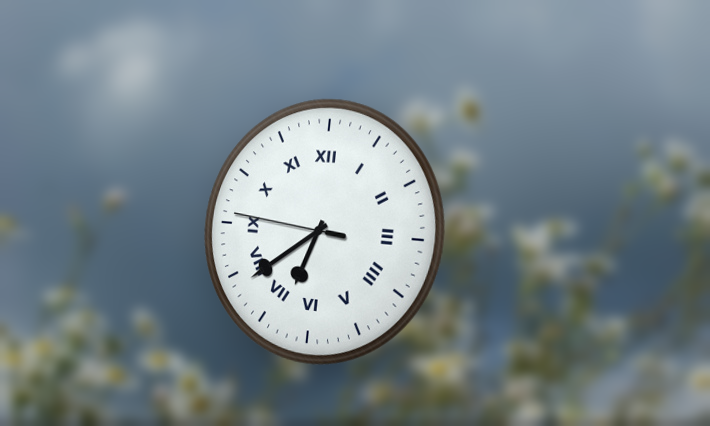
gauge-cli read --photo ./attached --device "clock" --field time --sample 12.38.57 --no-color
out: 6.38.46
